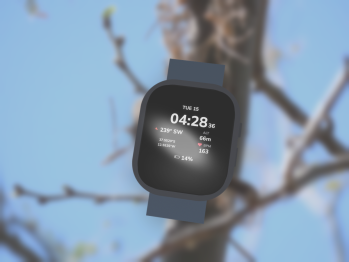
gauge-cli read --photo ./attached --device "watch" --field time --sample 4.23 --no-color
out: 4.28
